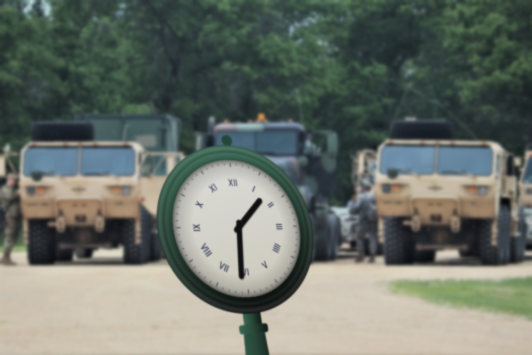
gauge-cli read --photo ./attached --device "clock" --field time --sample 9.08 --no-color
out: 1.31
